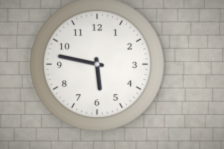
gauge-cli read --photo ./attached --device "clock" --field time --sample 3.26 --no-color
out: 5.47
